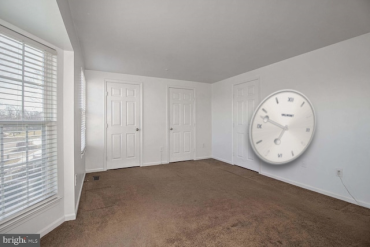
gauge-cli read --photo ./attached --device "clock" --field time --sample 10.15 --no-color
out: 6.48
